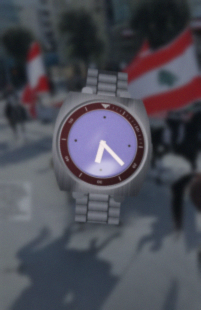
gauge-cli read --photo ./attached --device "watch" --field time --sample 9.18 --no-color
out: 6.22
